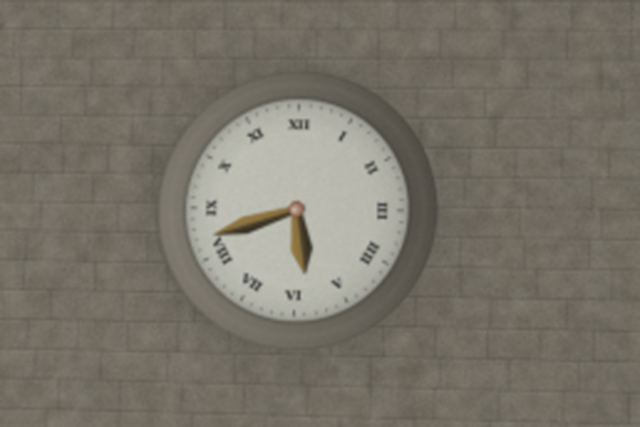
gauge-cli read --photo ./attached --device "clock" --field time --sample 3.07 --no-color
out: 5.42
